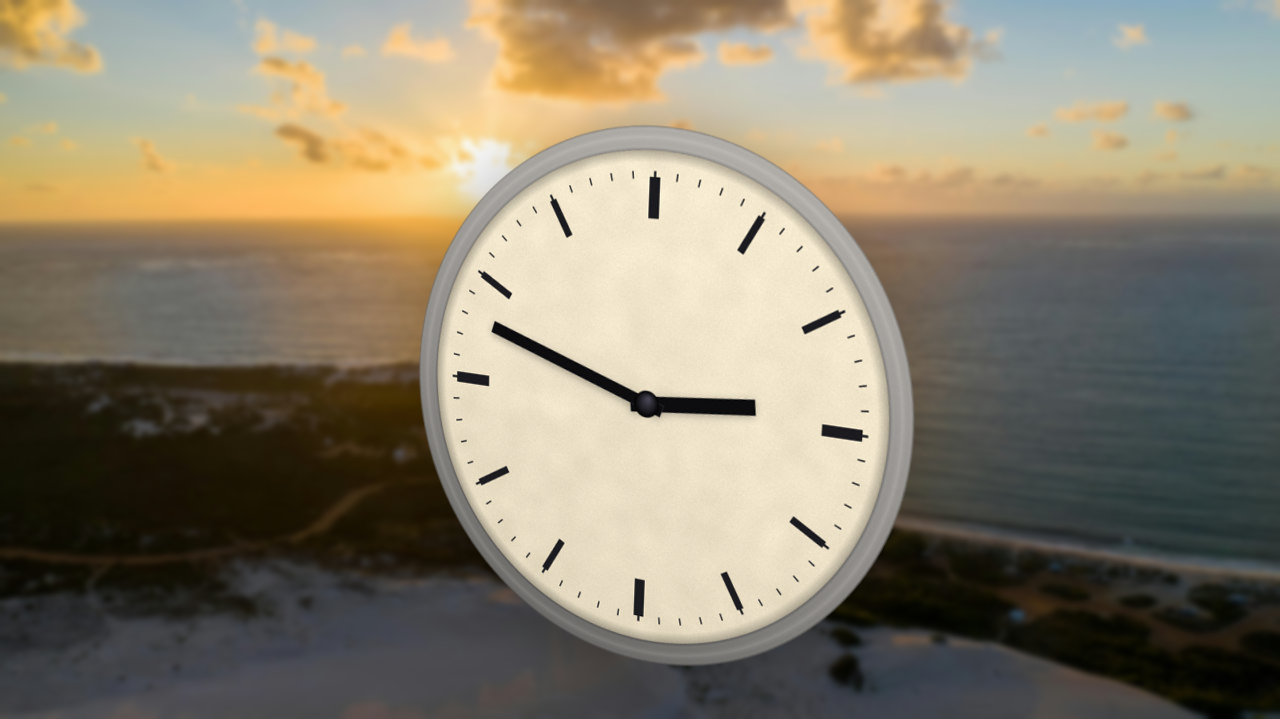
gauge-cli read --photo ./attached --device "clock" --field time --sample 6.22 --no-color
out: 2.48
